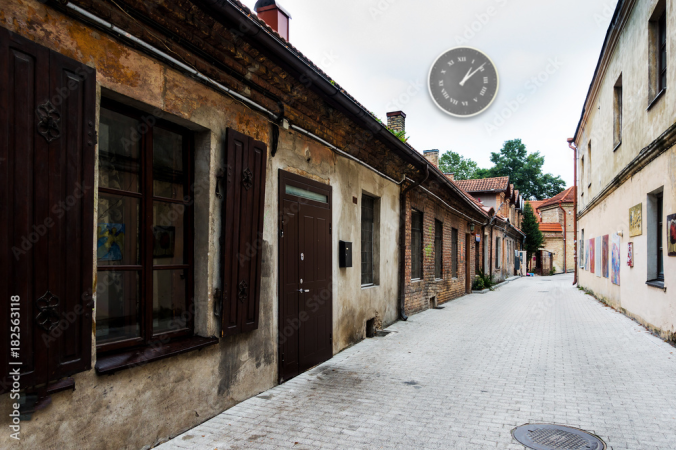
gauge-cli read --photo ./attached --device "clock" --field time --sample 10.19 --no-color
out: 1.09
